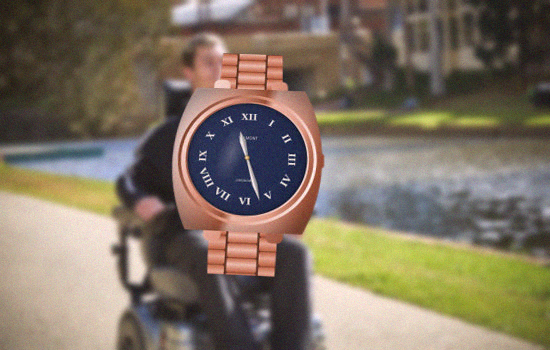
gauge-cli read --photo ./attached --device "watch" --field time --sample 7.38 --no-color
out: 11.27
